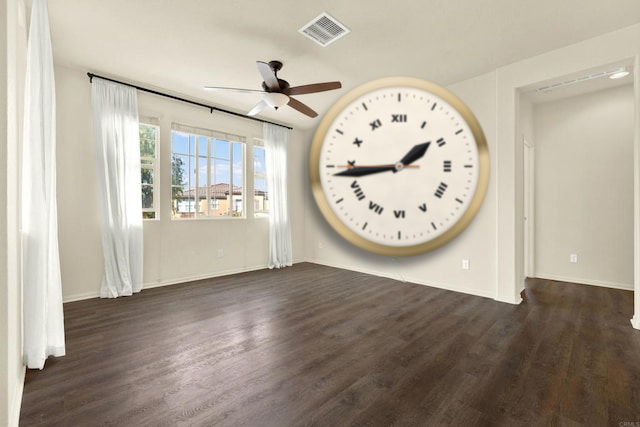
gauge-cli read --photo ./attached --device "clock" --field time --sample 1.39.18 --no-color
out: 1.43.45
